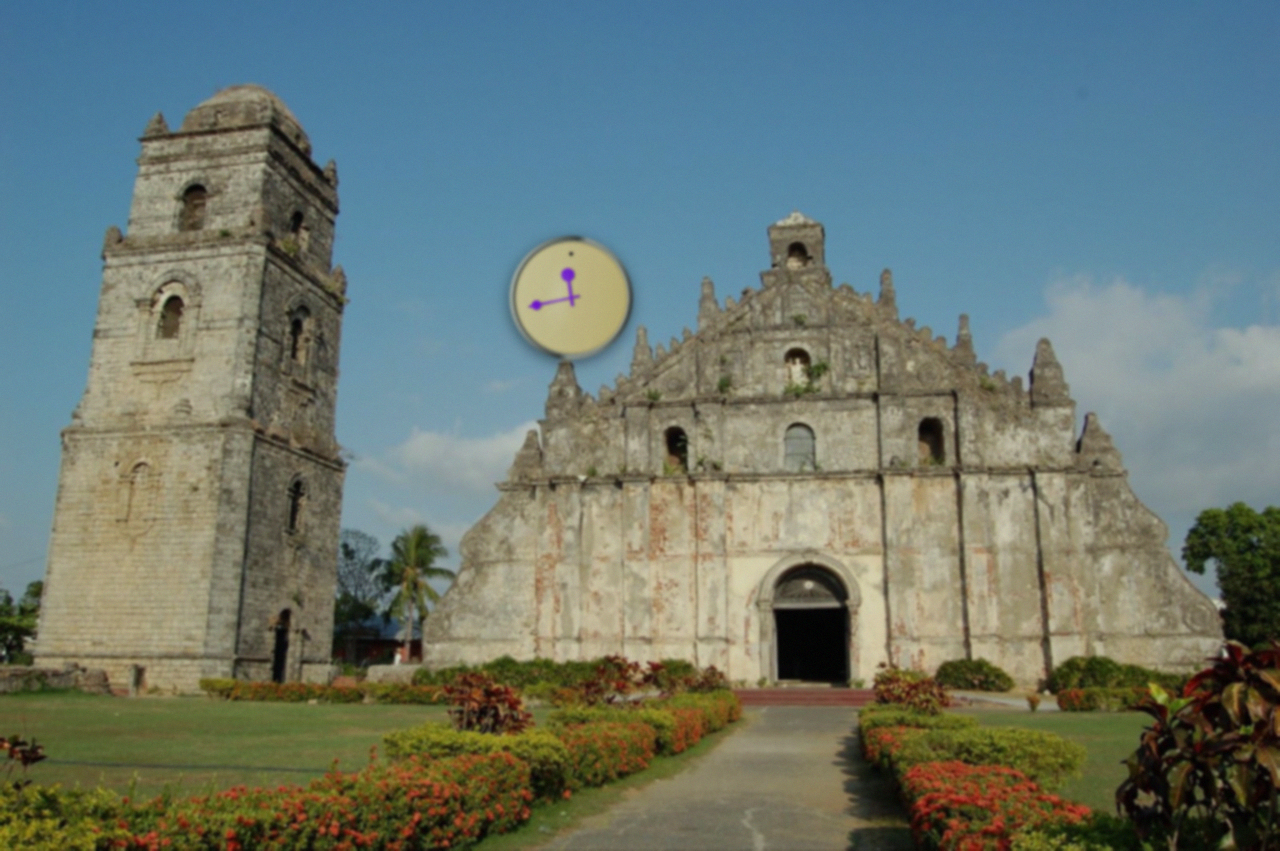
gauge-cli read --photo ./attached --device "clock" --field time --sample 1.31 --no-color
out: 11.43
